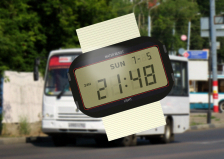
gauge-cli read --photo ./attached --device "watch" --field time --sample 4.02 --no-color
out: 21.48
